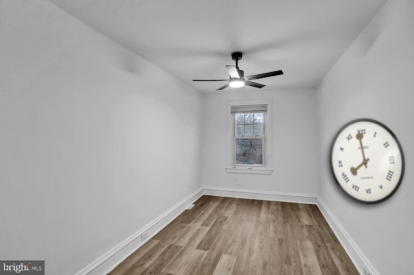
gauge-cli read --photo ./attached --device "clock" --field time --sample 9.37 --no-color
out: 7.59
